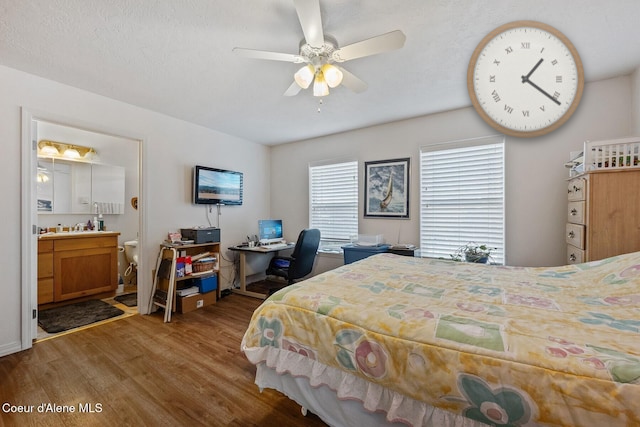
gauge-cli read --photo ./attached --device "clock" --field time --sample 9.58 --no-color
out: 1.21
